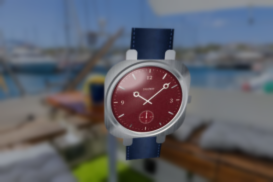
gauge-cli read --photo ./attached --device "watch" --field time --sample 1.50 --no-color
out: 10.08
